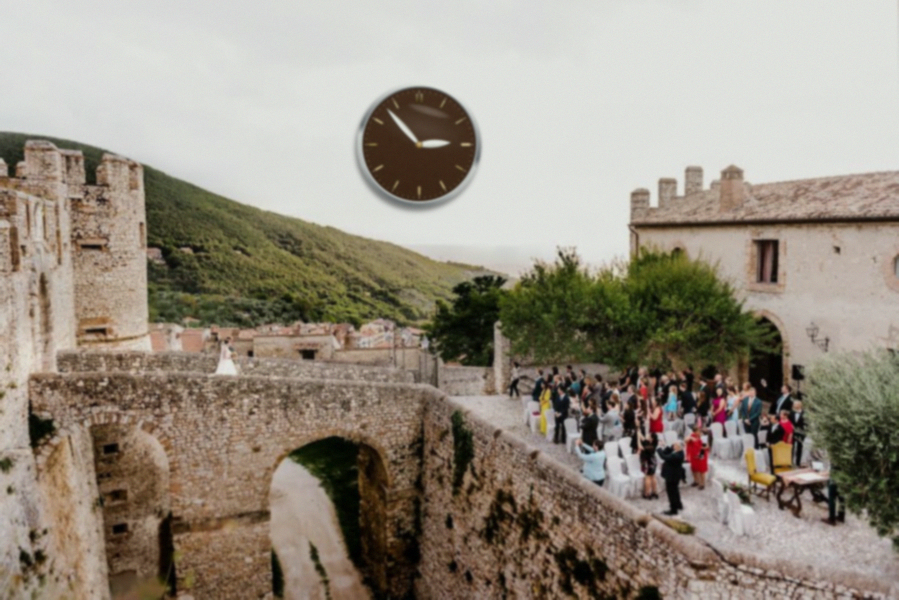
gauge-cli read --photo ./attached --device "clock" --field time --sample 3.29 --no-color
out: 2.53
